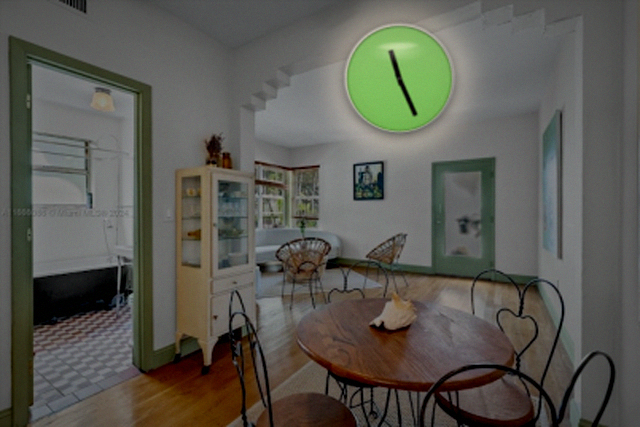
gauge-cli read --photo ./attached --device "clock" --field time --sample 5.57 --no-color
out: 11.26
